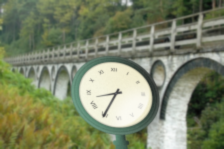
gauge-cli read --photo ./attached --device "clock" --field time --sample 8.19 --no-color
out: 8.35
